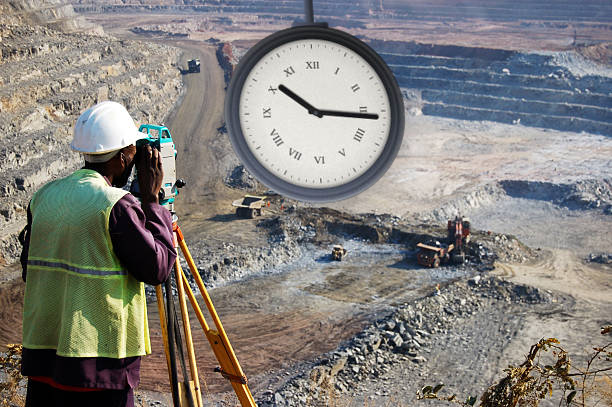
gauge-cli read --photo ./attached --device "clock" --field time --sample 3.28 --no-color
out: 10.16
